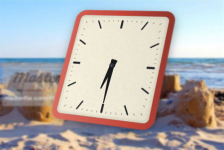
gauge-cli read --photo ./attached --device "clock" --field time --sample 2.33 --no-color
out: 6.30
